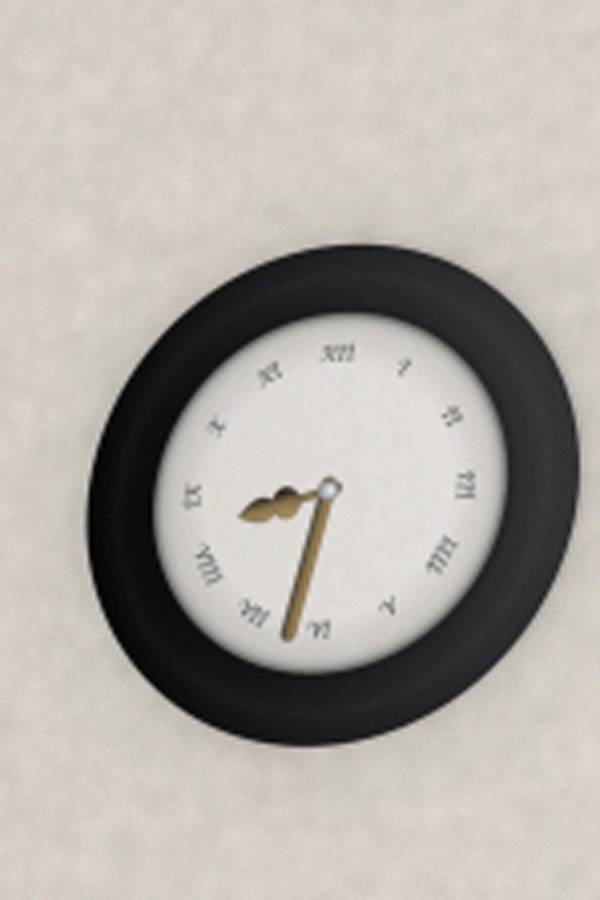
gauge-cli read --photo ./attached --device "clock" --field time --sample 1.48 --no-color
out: 8.32
